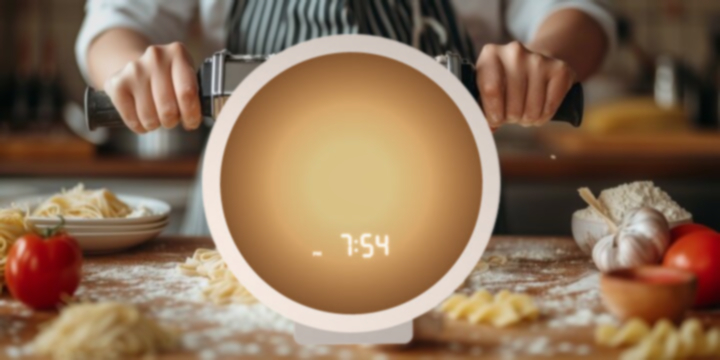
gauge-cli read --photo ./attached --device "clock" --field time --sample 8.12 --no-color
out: 7.54
